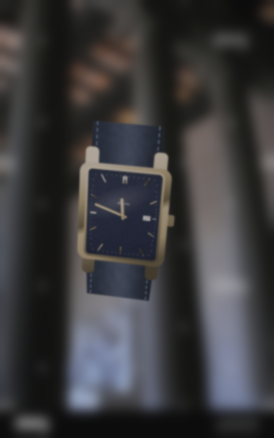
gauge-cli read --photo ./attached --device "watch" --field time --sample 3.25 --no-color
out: 11.48
